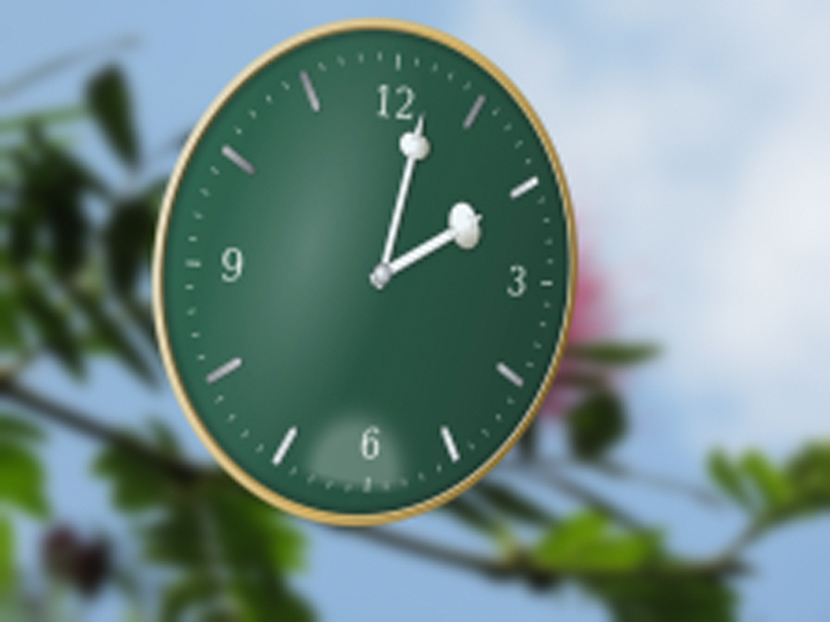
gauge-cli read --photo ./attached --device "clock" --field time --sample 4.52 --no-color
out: 2.02
